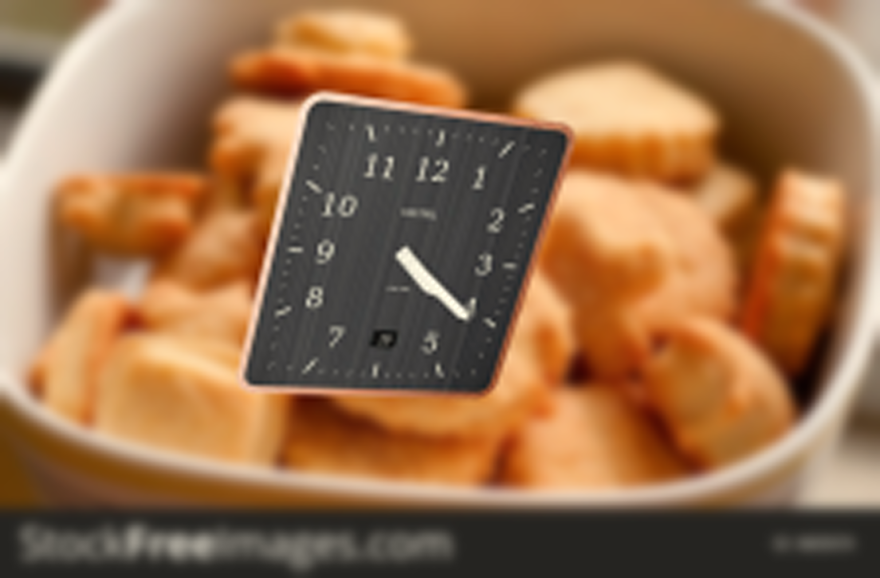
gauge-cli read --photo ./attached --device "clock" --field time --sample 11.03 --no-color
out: 4.21
